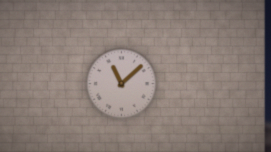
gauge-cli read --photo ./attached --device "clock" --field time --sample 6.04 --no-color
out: 11.08
